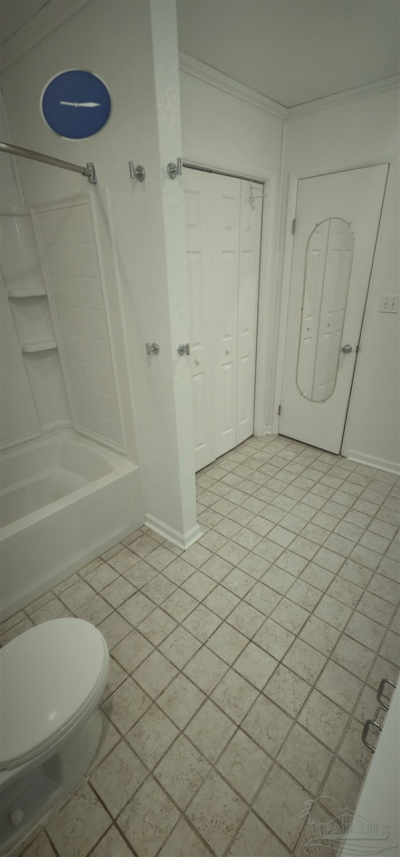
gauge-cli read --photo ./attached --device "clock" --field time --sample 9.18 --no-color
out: 9.15
